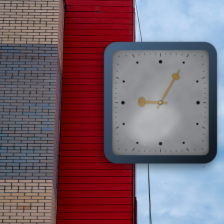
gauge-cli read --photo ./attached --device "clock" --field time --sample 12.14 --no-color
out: 9.05
